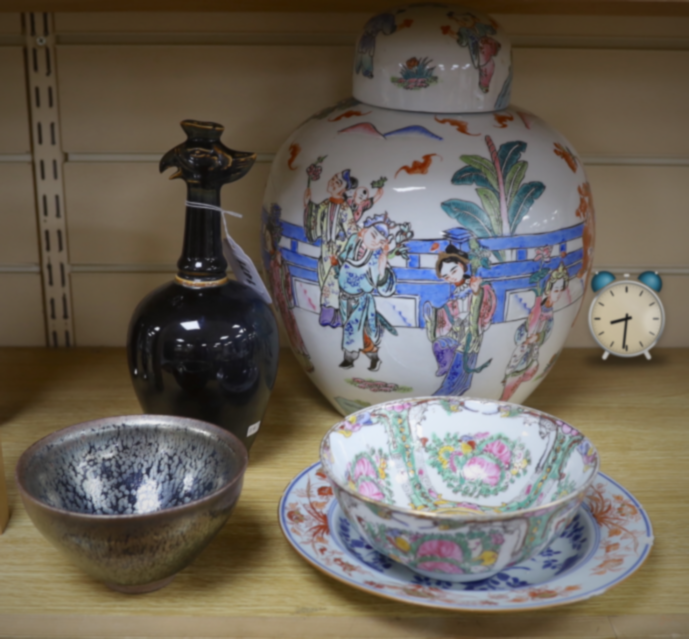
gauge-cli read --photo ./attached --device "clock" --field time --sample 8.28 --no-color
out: 8.31
